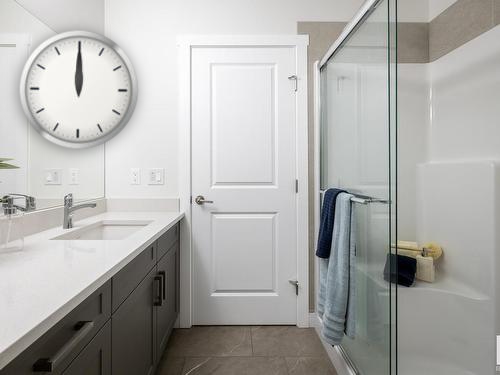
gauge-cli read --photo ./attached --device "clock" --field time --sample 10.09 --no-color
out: 12.00
